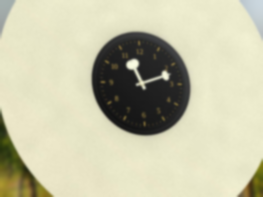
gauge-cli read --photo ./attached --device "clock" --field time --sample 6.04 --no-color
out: 11.12
